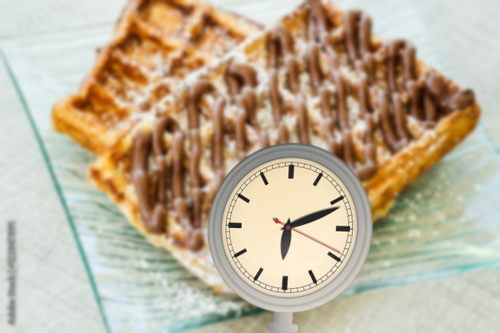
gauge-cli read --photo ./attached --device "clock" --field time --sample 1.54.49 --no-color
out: 6.11.19
